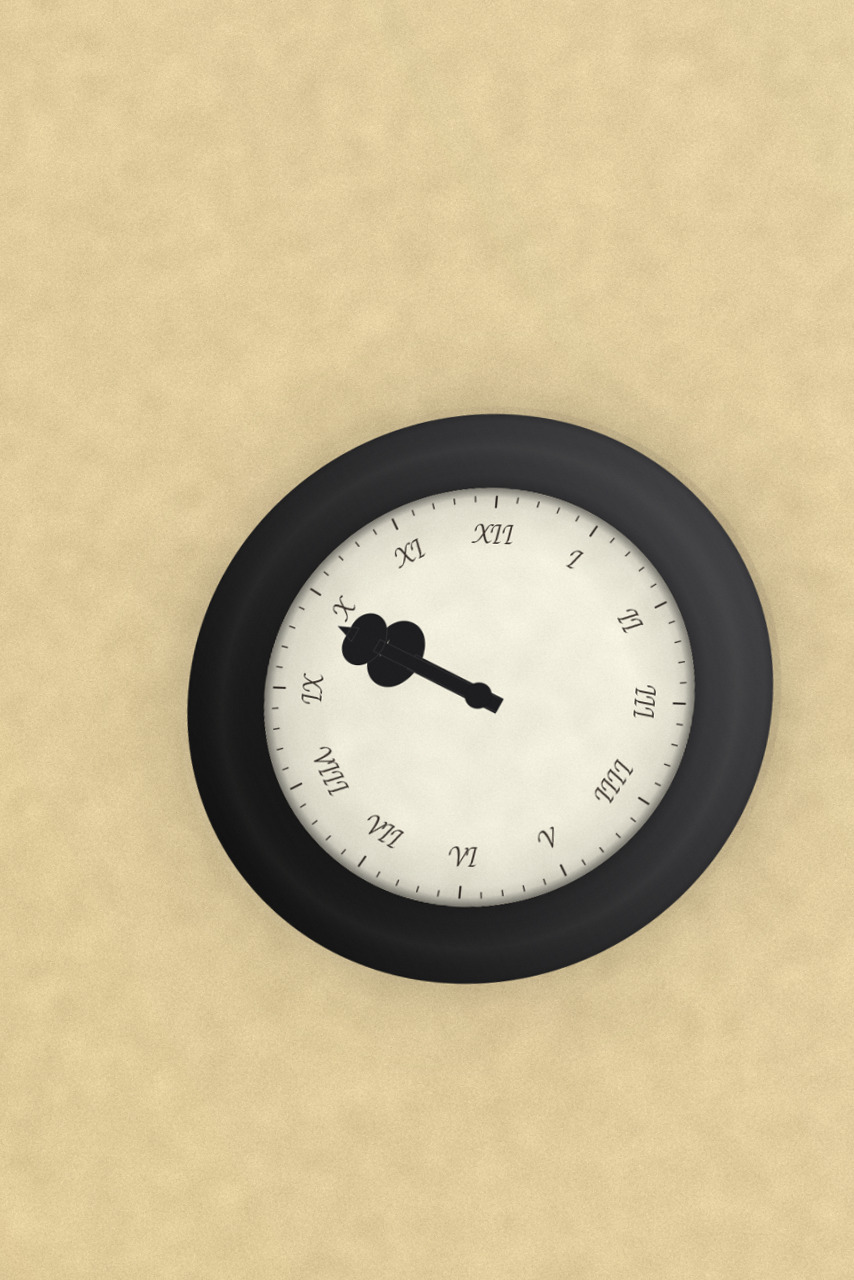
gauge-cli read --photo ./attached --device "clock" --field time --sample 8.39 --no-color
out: 9.49
